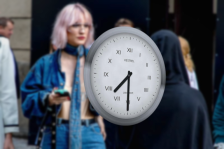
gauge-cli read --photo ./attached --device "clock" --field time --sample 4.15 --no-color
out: 7.30
